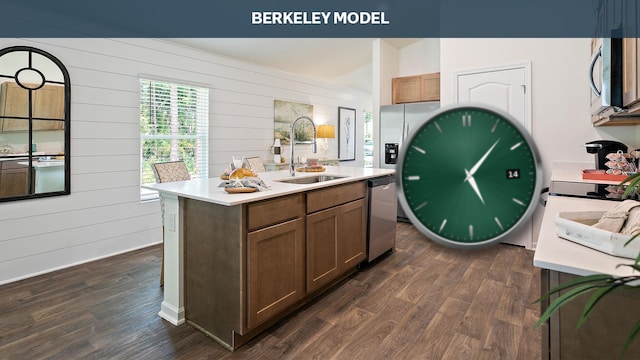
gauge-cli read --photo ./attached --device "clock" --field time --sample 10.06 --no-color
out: 5.07
